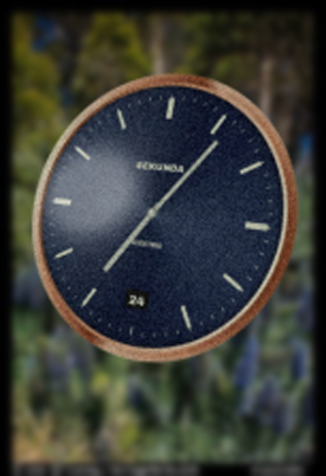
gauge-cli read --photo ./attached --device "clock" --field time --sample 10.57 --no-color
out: 7.06
